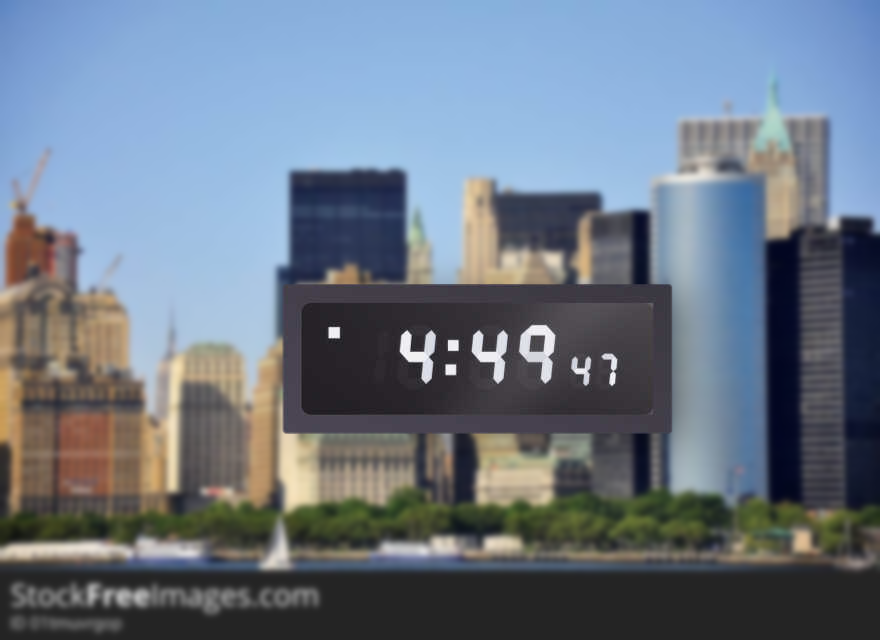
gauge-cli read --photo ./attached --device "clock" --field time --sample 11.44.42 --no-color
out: 4.49.47
